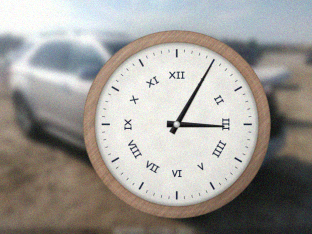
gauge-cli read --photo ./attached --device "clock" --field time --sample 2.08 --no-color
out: 3.05
